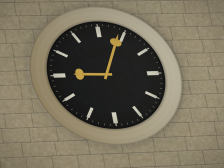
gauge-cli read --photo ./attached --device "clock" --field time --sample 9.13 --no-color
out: 9.04
